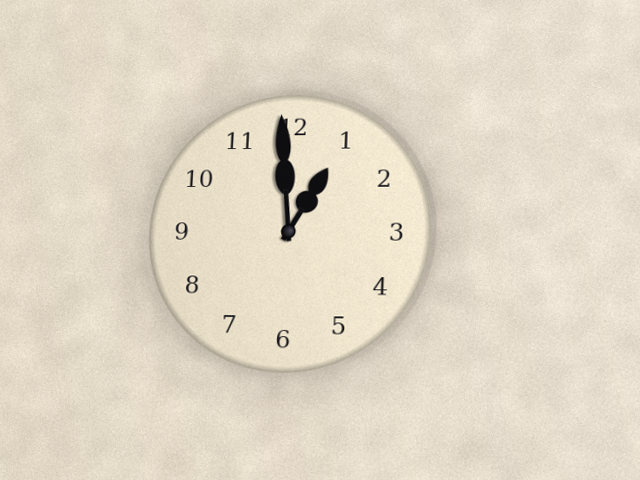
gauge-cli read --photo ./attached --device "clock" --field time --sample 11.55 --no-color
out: 12.59
